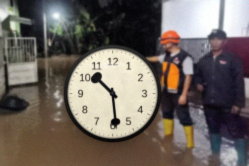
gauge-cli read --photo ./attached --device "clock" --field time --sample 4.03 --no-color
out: 10.29
